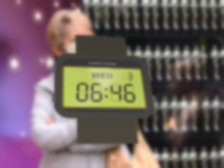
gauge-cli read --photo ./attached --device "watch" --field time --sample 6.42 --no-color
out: 6.46
